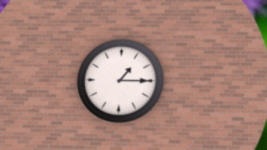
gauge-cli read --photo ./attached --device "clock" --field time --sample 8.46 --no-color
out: 1.15
